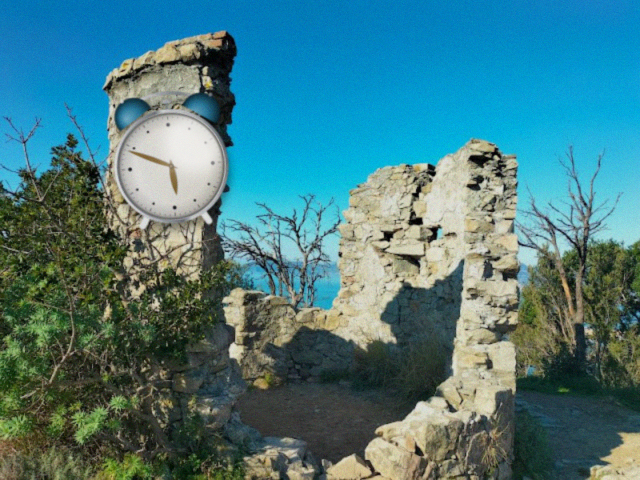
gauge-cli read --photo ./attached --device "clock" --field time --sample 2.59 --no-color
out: 5.49
